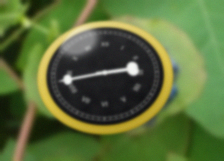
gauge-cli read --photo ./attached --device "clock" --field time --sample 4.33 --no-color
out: 2.43
